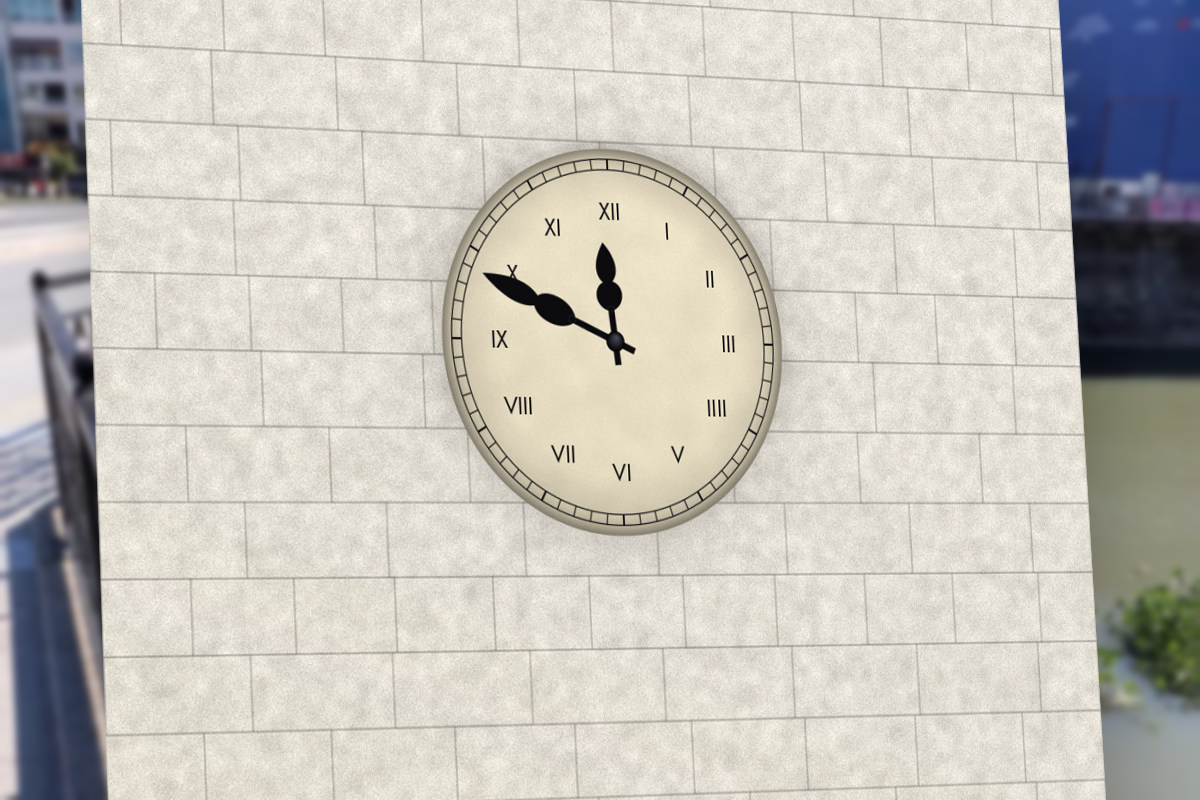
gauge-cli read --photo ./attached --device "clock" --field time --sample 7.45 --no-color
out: 11.49
